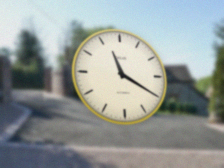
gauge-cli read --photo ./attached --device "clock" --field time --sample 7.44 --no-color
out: 11.20
